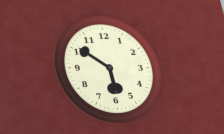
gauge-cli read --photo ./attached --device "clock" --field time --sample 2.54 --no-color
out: 5.51
